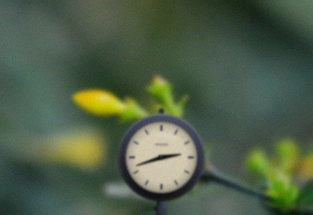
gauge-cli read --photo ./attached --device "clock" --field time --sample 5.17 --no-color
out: 2.42
